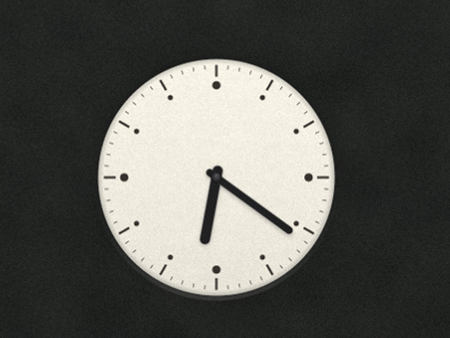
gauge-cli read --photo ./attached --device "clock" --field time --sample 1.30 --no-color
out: 6.21
